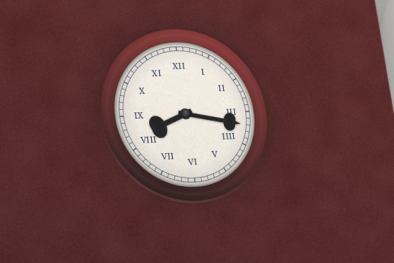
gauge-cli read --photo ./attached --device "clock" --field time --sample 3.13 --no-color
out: 8.17
